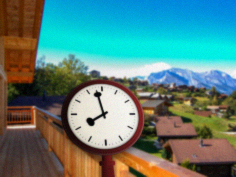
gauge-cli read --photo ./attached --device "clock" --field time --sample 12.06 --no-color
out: 7.58
